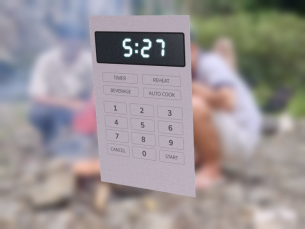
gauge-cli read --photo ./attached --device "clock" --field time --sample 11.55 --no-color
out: 5.27
